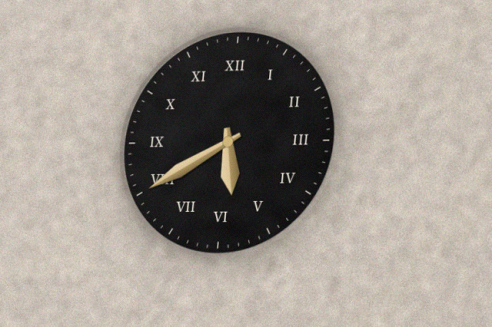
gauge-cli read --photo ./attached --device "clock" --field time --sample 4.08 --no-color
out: 5.40
